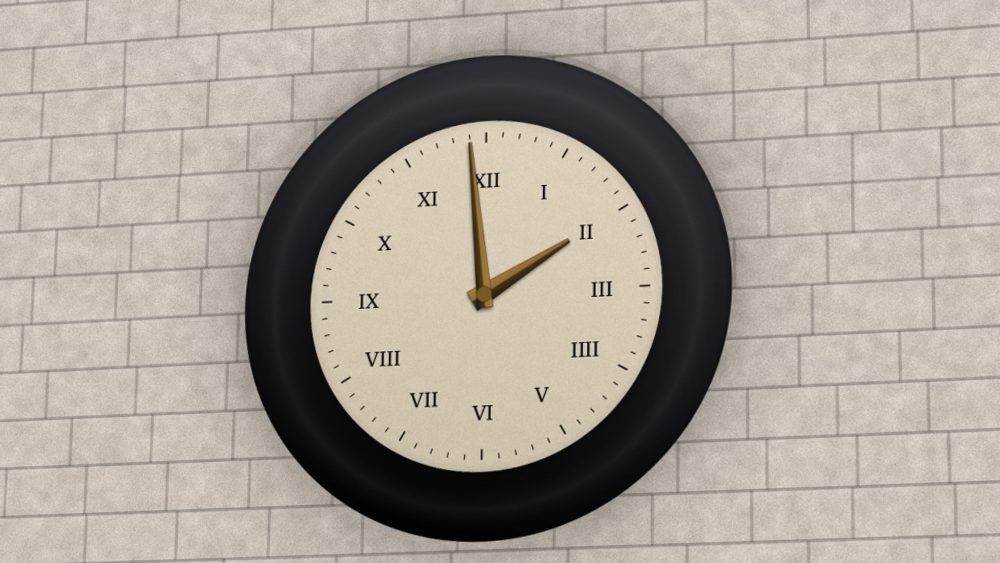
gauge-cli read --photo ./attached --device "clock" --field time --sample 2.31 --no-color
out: 1.59
